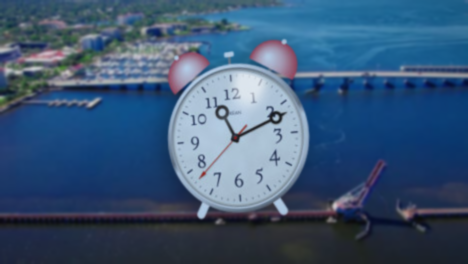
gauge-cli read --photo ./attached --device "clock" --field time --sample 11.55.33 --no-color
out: 11.11.38
